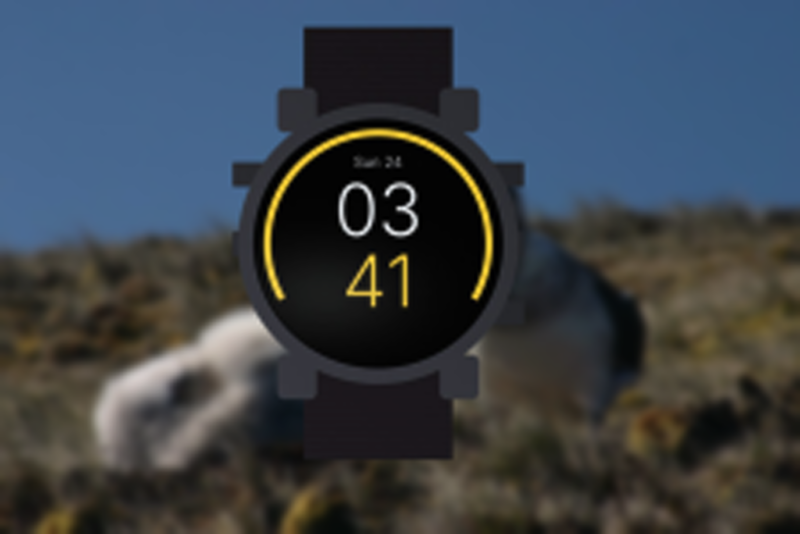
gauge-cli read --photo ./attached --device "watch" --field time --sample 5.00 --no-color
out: 3.41
